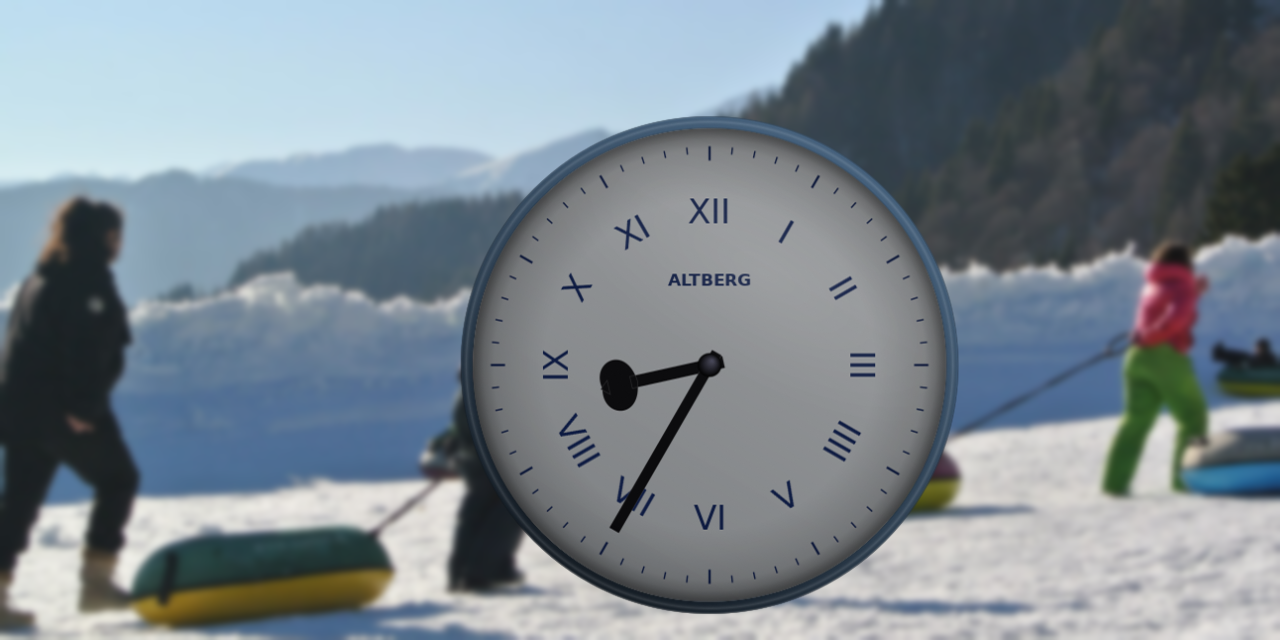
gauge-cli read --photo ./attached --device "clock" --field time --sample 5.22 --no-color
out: 8.35
